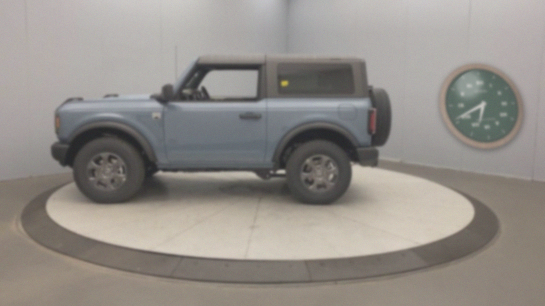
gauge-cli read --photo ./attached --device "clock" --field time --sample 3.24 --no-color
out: 6.41
